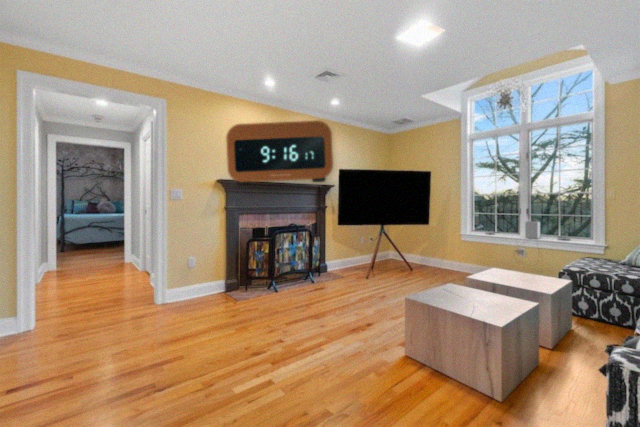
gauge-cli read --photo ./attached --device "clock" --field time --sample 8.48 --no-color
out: 9.16
